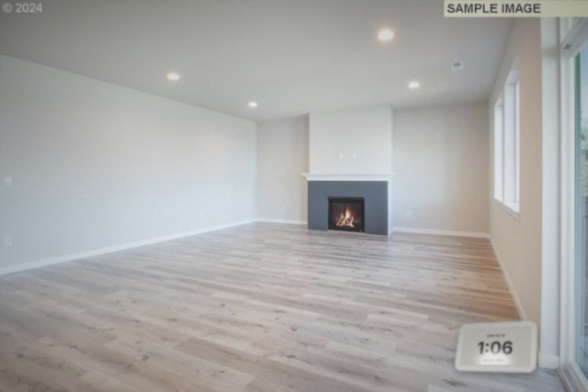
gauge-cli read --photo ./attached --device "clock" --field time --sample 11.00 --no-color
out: 1.06
